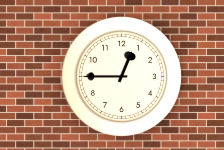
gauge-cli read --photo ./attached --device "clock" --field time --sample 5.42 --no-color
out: 12.45
